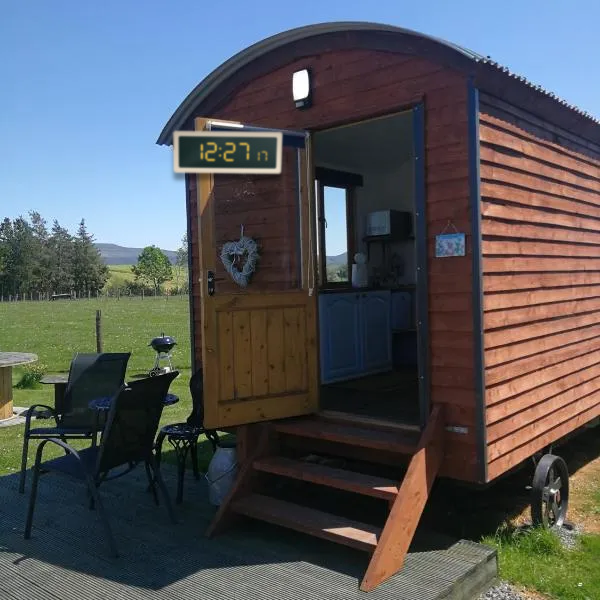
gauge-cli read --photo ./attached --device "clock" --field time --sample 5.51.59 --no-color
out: 12.27.17
